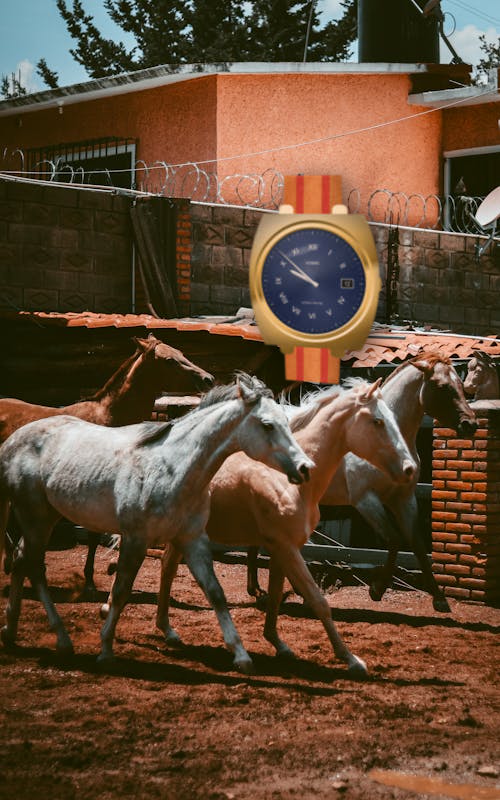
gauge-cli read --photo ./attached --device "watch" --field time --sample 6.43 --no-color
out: 9.52
